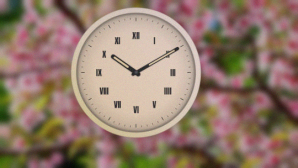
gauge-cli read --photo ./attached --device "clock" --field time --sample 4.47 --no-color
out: 10.10
